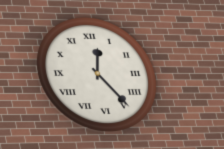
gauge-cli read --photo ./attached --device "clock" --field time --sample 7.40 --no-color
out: 12.24
